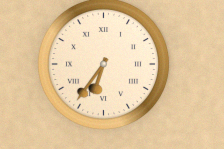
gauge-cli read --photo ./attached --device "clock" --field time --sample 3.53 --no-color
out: 6.36
